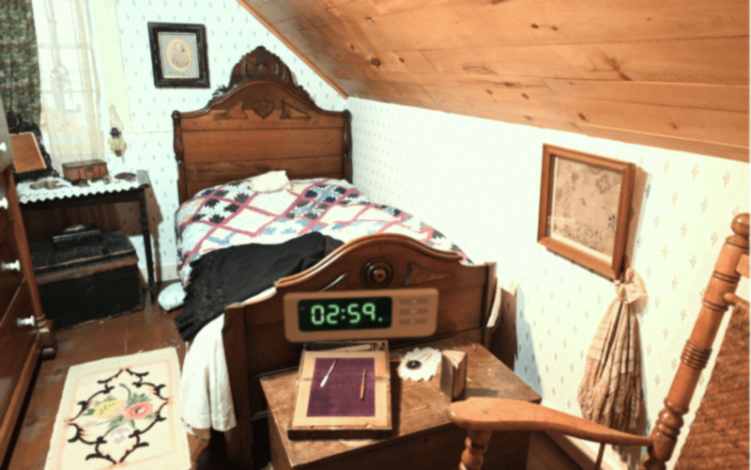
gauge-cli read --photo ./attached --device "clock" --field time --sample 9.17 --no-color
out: 2.59
